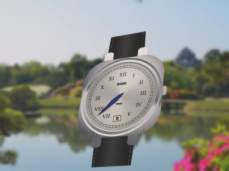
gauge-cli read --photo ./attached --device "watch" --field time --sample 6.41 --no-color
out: 7.38
